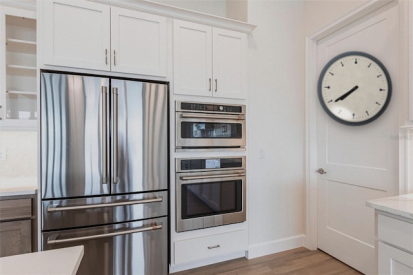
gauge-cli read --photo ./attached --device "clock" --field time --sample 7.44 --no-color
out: 7.39
